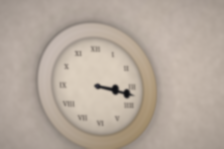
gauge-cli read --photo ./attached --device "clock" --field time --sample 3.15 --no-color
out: 3.17
